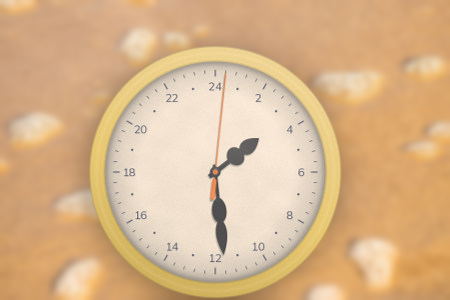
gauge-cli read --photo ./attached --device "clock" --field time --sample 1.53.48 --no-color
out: 3.29.01
